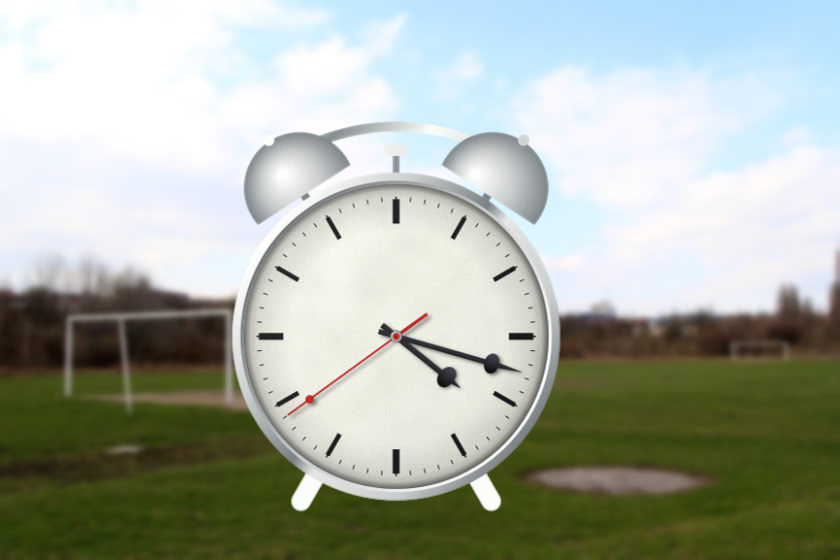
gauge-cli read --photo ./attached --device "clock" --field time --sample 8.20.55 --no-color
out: 4.17.39
